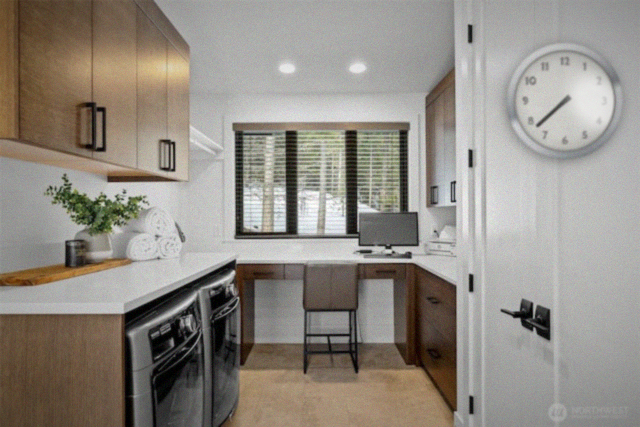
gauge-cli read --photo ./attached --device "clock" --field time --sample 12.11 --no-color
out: 7.38
